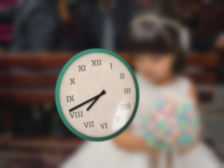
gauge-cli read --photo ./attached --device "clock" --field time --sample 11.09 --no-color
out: 7.42
